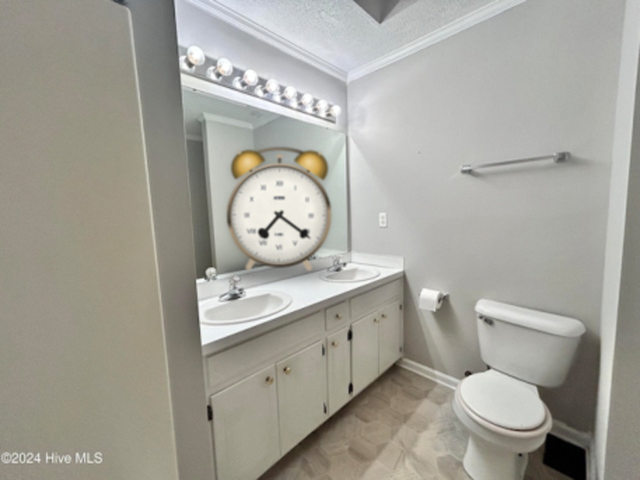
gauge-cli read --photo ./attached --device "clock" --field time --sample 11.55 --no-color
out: 7.21
